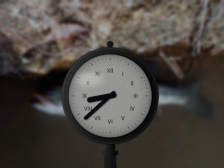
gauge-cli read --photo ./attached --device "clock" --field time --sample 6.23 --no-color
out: 8.38
